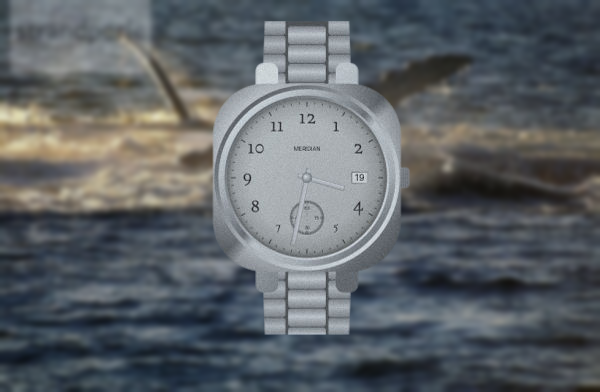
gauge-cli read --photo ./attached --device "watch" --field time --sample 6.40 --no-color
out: 3.32
